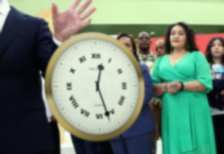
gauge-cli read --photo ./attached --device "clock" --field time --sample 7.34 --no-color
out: 12.27
